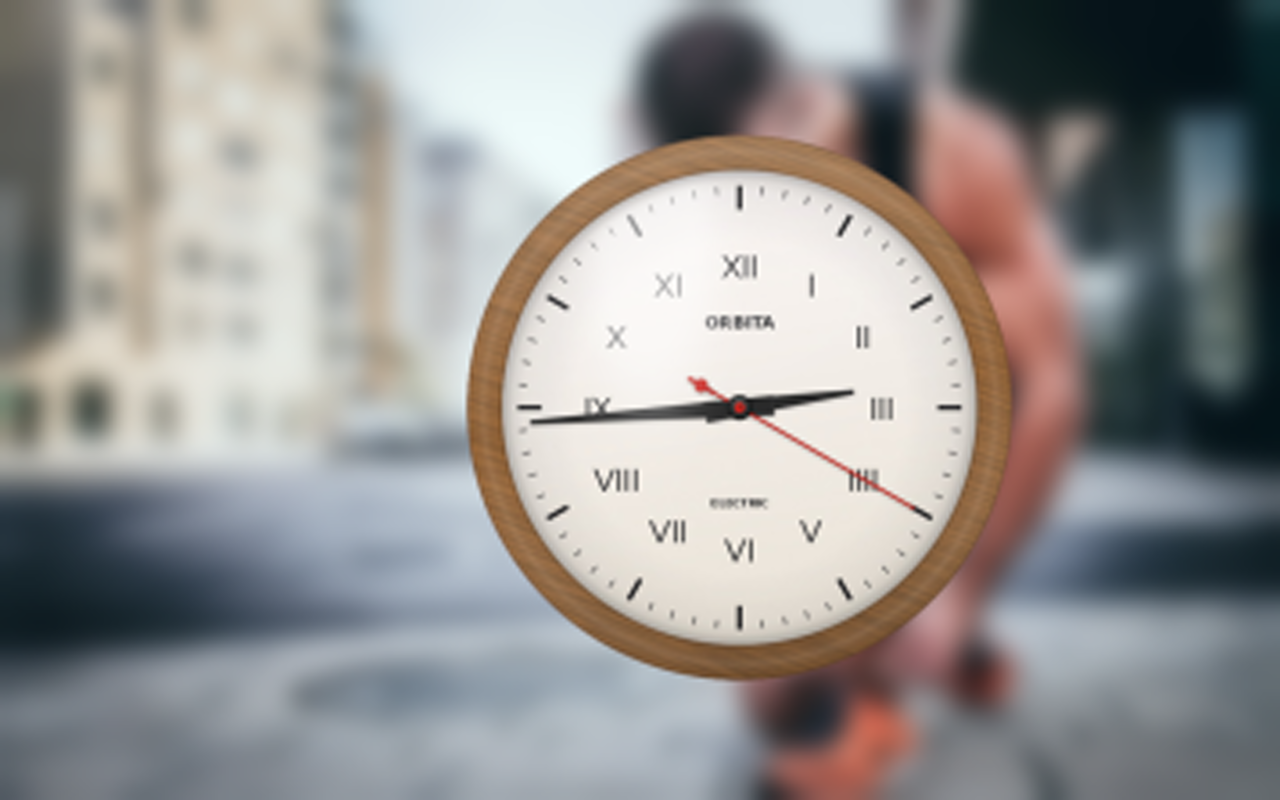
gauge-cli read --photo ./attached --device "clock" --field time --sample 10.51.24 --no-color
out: 2.44.20
